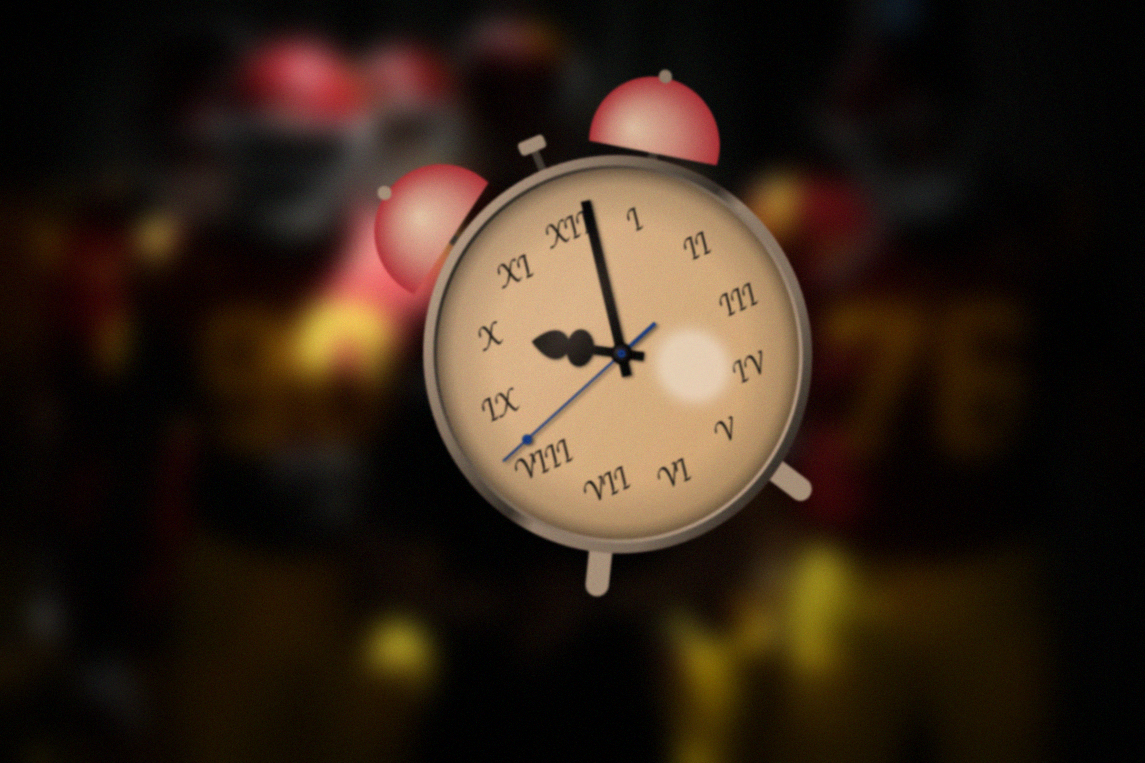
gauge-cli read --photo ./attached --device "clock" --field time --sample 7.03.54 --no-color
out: 10.01.42
